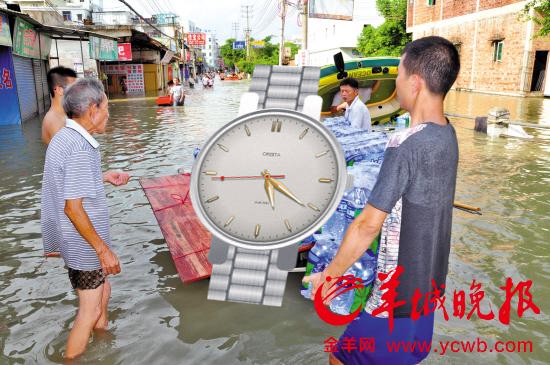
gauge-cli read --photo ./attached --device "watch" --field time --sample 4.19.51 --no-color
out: 5.20.44
